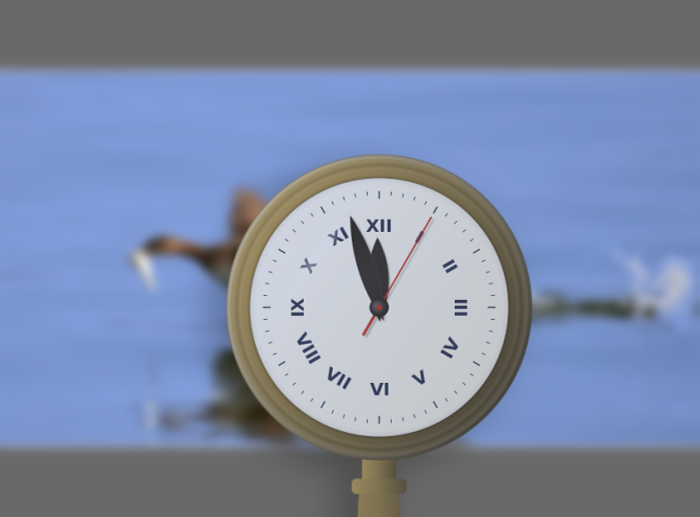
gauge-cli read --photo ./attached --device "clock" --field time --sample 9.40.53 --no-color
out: 11.57.05
